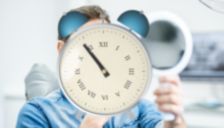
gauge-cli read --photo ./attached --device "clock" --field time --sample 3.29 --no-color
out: 10.54
